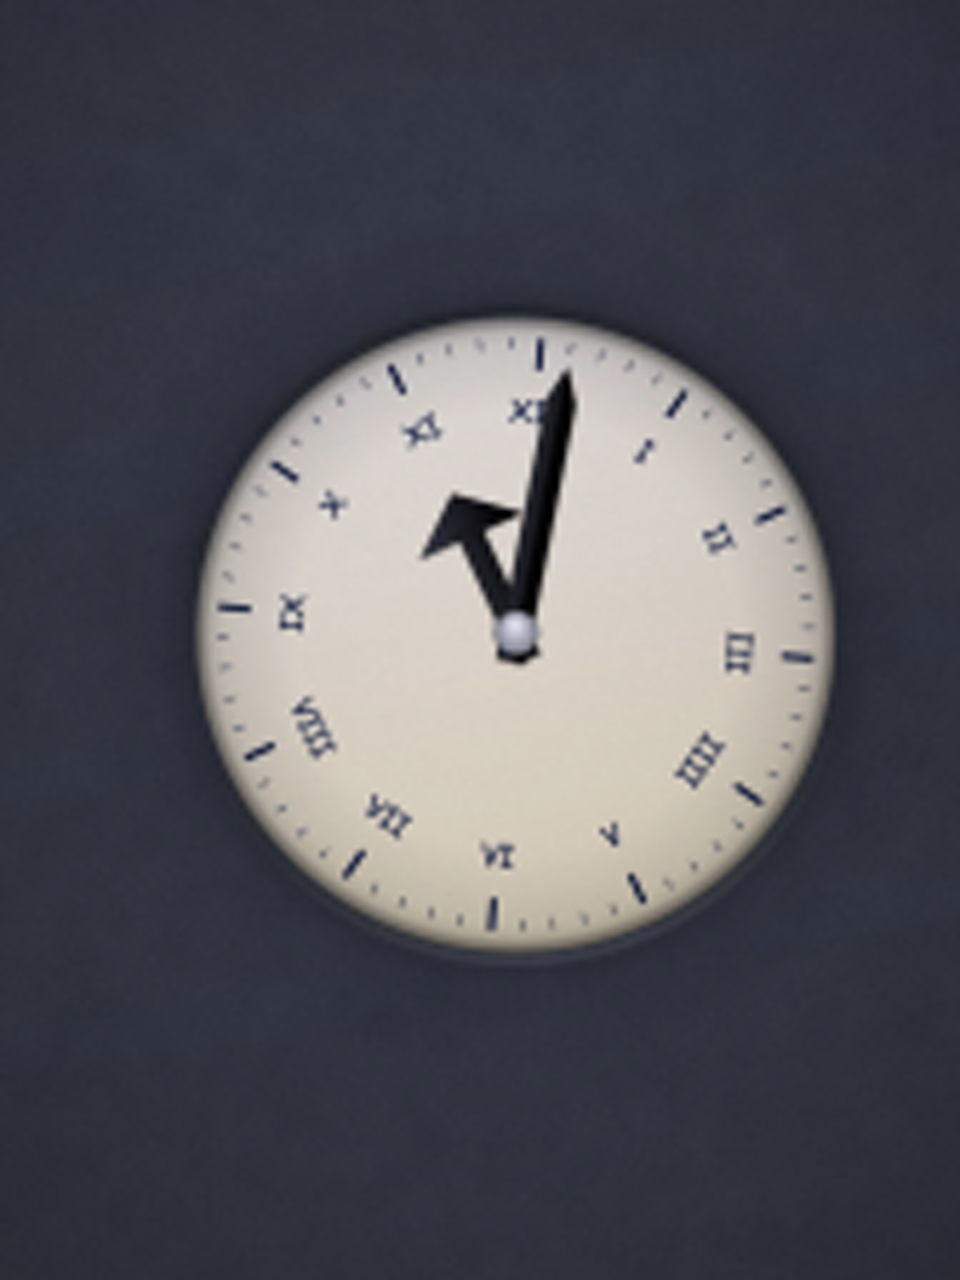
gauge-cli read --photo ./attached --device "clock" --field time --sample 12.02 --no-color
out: 11.01
